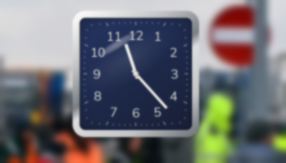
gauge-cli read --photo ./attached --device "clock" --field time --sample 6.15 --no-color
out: 11.23
